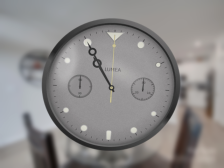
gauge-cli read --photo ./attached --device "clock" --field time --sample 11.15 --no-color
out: 10.55
